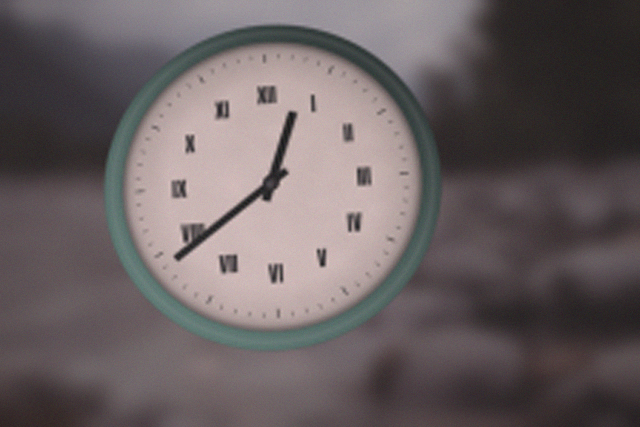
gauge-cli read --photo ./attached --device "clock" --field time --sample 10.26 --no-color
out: 12.39
